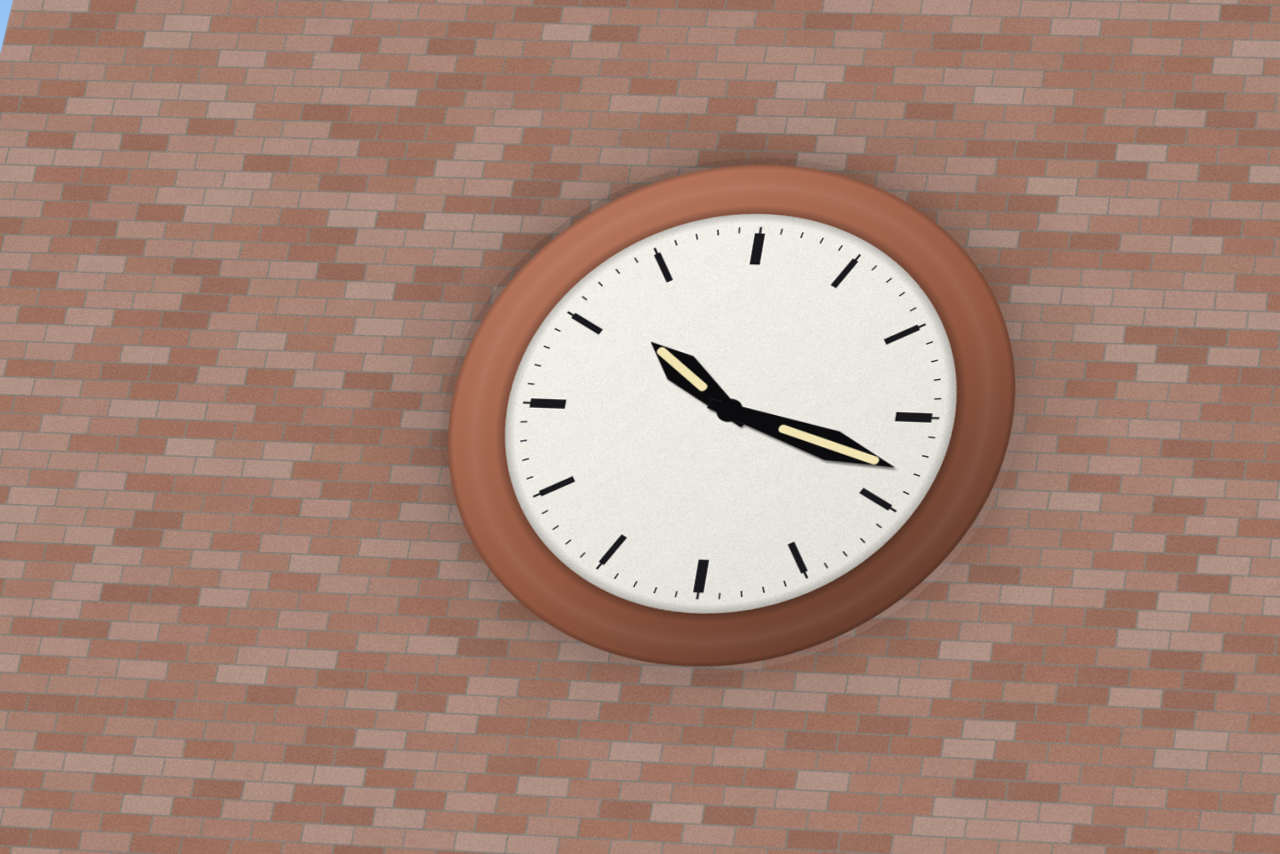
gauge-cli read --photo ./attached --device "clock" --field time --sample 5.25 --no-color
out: 10.18
